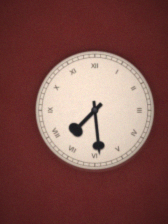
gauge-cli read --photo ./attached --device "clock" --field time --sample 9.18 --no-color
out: 7.29
